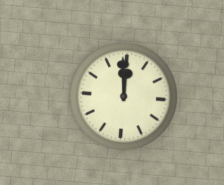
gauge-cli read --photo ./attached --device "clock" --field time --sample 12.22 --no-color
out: 11.59
